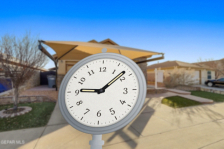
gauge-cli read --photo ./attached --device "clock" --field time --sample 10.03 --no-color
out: 9.08
